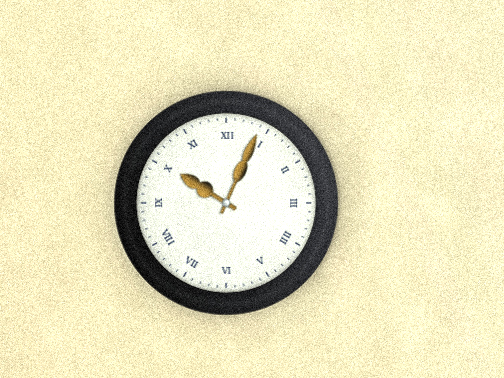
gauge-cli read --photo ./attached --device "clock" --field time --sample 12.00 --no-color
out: 10.04
